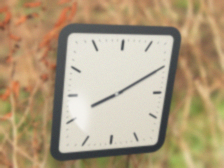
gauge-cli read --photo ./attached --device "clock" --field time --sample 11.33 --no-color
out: 8.10
